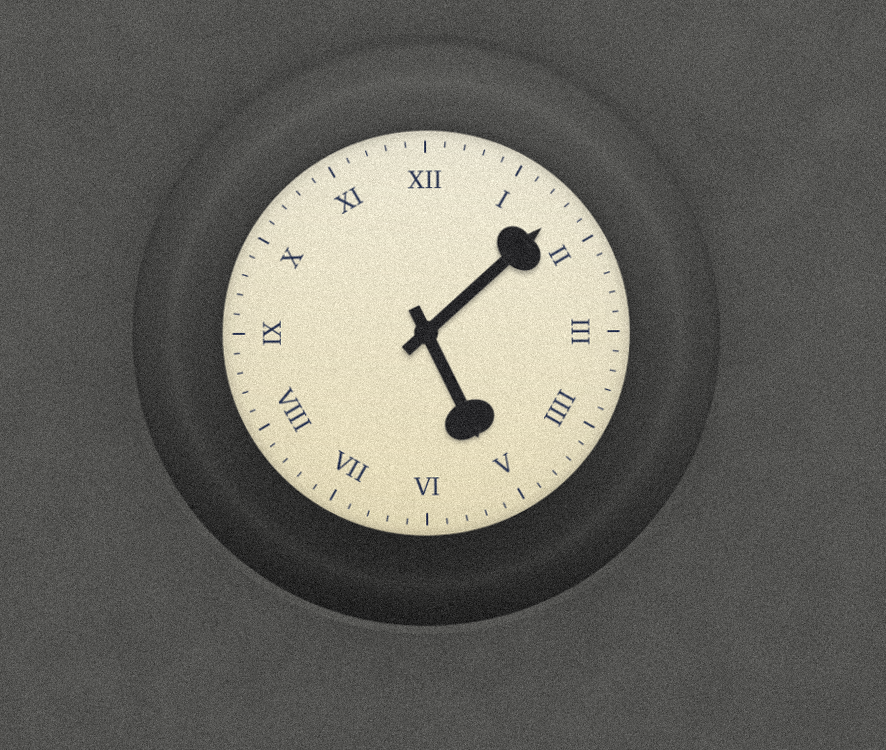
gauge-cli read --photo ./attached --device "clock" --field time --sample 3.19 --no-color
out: 5.08
